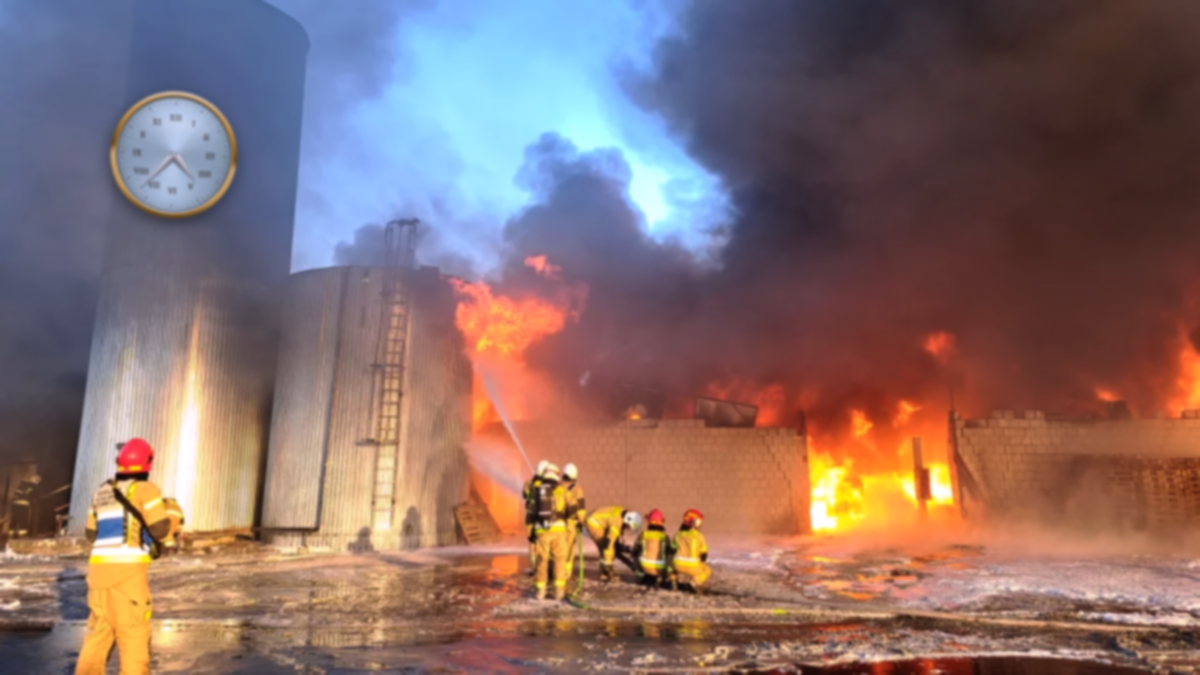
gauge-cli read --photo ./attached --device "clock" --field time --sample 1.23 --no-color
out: 4.37
